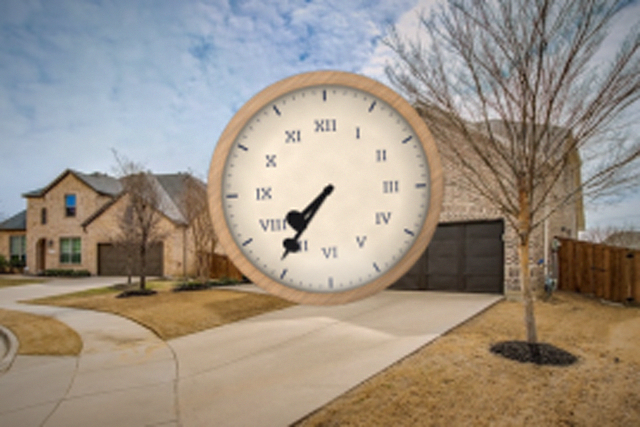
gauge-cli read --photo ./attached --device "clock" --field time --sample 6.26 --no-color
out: 7.36
